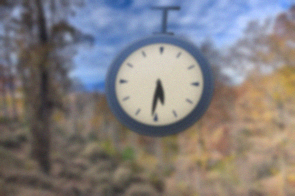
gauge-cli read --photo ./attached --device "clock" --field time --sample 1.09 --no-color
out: 5.31
